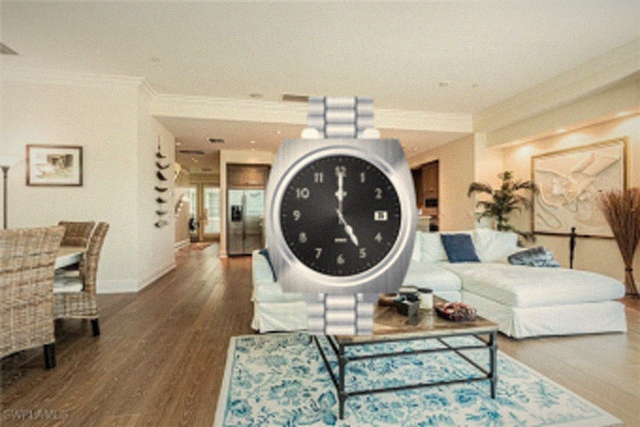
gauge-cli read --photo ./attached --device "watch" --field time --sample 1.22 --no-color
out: 5.00
